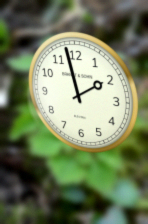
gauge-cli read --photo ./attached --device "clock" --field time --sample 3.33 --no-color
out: 1.58
